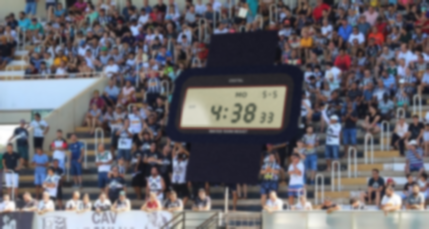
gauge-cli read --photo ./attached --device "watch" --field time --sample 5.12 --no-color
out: 4.38
